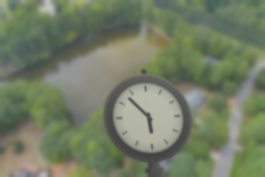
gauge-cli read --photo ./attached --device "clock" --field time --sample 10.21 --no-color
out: 5.53
